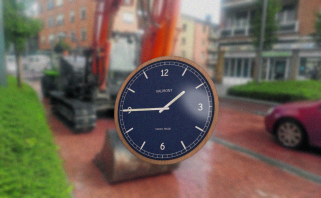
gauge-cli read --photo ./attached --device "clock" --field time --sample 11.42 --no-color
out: 1.45
